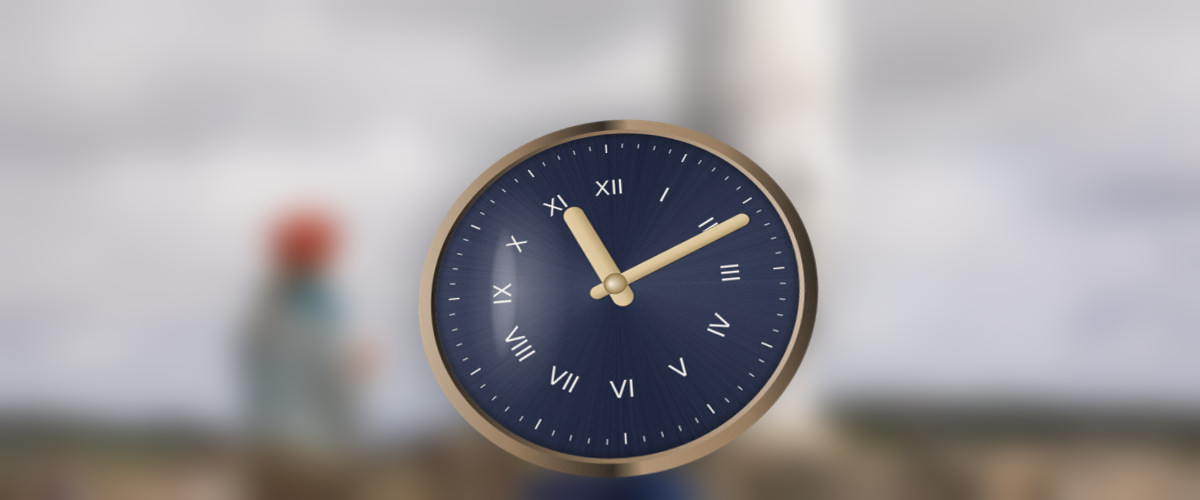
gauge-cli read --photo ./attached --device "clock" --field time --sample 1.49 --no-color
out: 11.11
